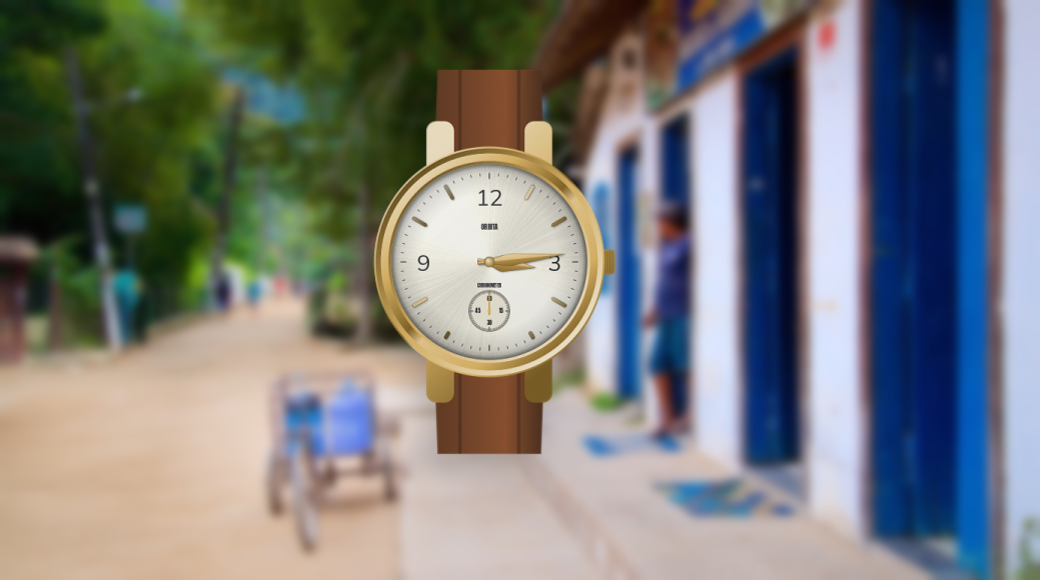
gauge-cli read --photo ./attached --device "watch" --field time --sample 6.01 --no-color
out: 3.14
